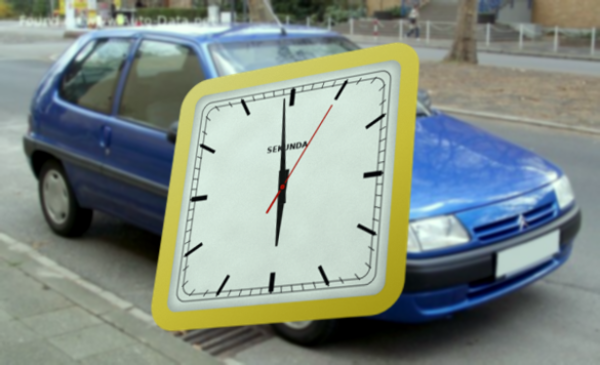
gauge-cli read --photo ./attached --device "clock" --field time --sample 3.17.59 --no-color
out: 5.59.05
